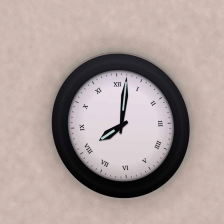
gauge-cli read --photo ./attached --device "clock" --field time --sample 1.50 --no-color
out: 8.02
